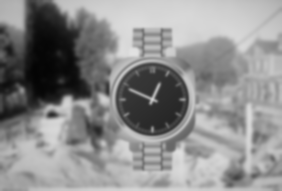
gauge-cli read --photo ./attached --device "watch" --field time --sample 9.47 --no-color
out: 12.49
